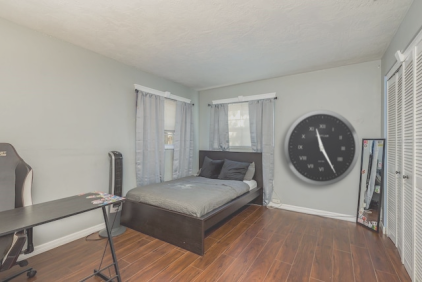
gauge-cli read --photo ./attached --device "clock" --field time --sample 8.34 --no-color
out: 11.25
